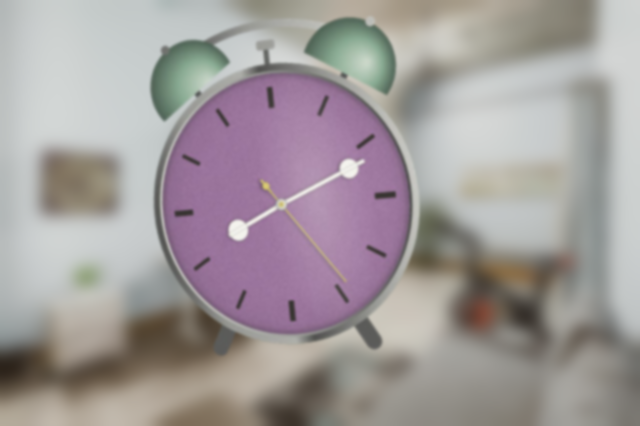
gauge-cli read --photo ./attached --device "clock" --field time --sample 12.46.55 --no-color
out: 8.11.24
